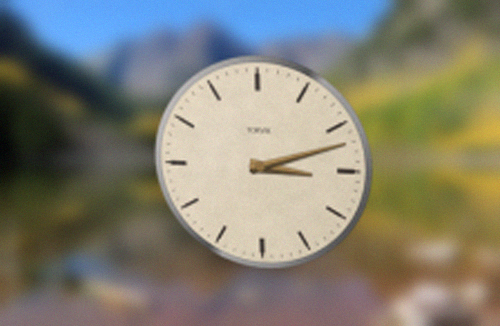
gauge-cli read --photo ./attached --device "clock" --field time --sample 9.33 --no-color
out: 3.12
